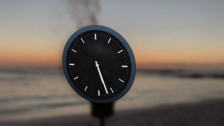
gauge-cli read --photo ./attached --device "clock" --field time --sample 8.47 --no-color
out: 5.27
